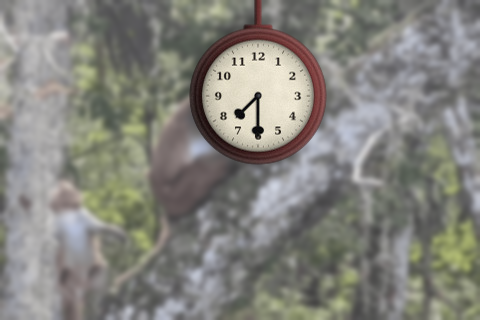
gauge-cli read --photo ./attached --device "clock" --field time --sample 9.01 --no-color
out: 7.30
